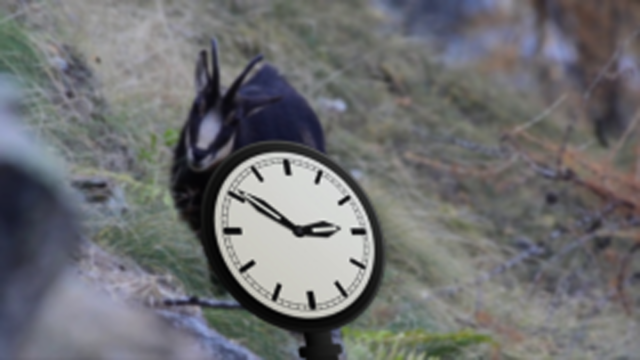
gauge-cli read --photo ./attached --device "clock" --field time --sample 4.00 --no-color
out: 2.51
